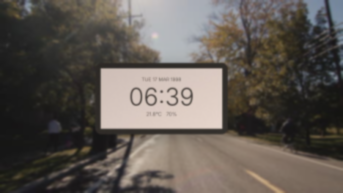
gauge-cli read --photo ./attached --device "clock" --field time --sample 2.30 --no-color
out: 6.39
